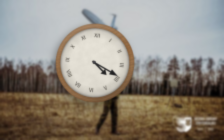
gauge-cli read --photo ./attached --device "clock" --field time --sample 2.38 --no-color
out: 4.19
